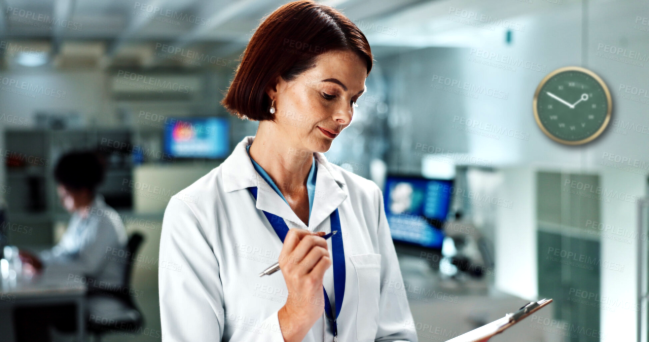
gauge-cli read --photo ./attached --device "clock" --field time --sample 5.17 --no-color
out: 1.50
